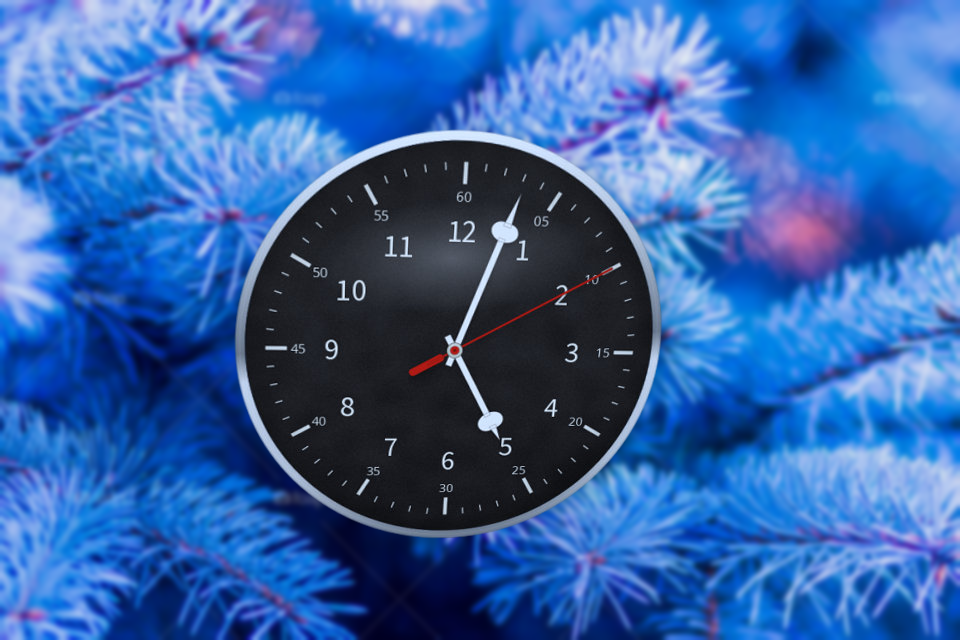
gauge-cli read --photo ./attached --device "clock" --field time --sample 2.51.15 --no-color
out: 5.03.10
